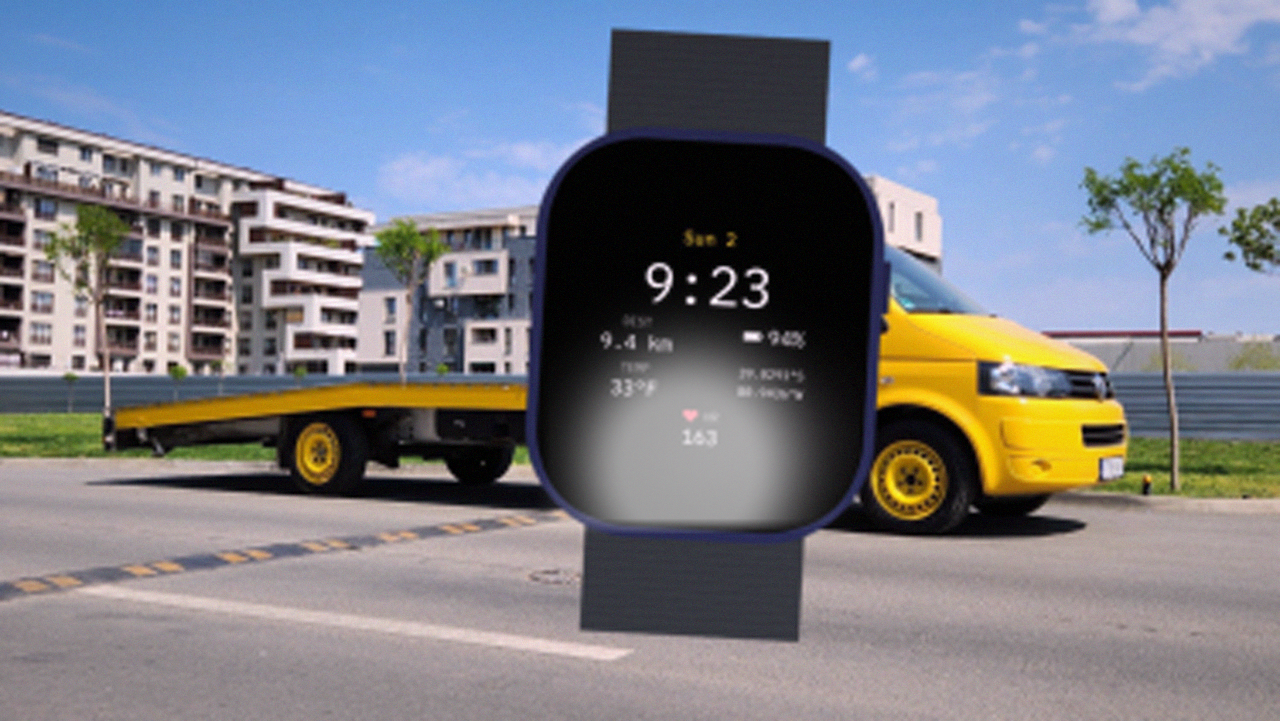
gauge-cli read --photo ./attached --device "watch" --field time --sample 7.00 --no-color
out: 9.23
